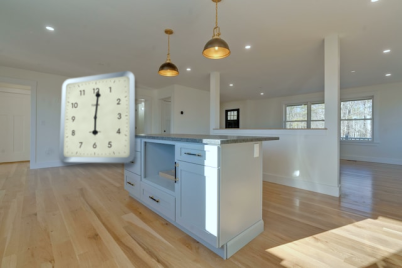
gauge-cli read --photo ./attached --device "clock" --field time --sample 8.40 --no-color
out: 6.01
